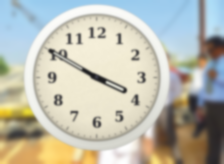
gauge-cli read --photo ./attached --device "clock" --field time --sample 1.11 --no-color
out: 3.50
